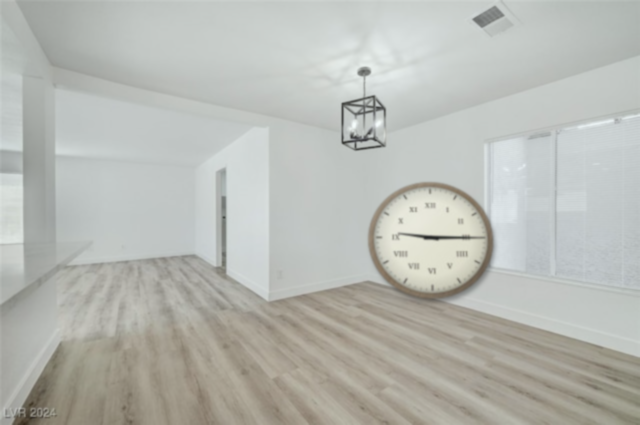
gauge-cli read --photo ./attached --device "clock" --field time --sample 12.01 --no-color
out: 9.15
